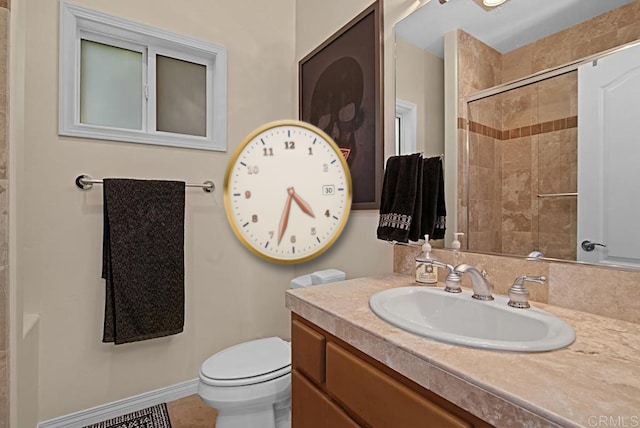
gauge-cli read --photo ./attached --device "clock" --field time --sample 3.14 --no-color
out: 4.33
